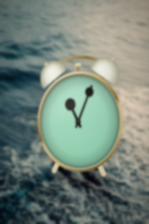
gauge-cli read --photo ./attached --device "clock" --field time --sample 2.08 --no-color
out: 11.04
